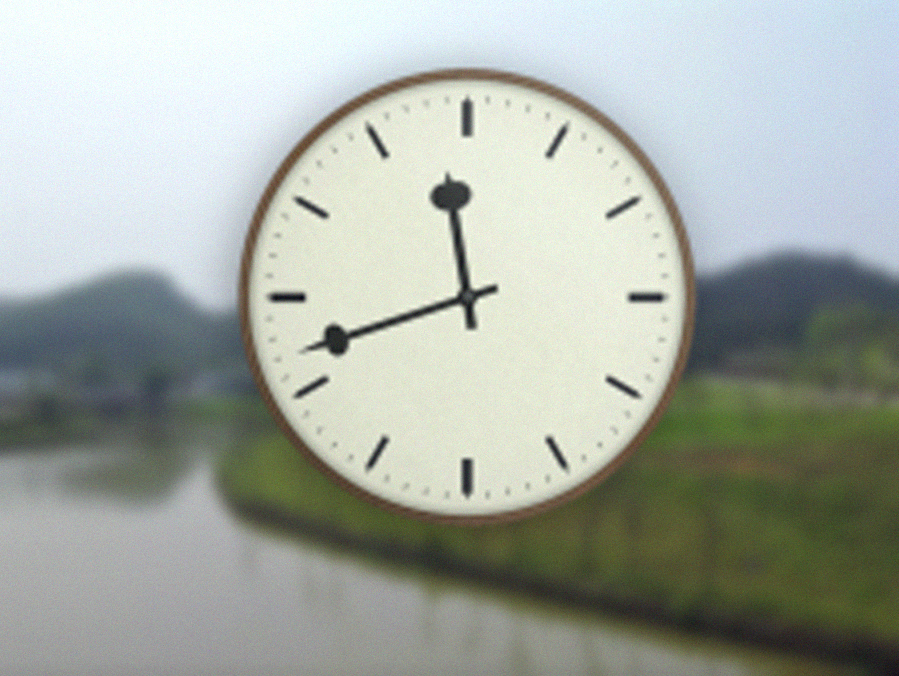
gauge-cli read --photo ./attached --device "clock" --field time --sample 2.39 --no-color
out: 11.42
